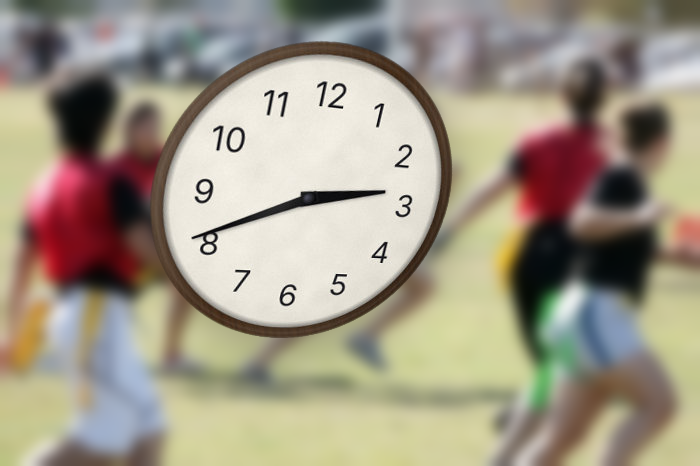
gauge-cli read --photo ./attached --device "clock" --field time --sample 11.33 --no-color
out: 2.41
